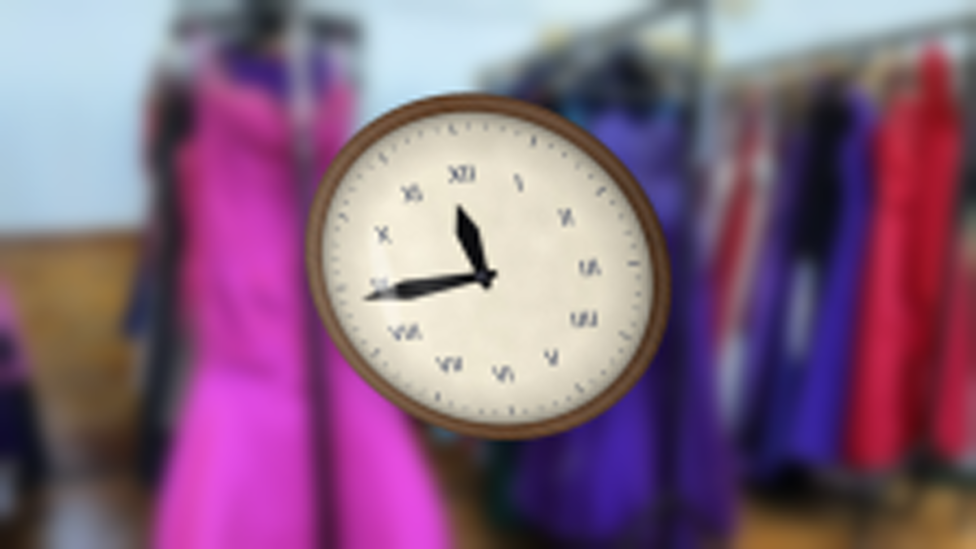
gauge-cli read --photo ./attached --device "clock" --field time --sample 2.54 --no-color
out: 11.44
